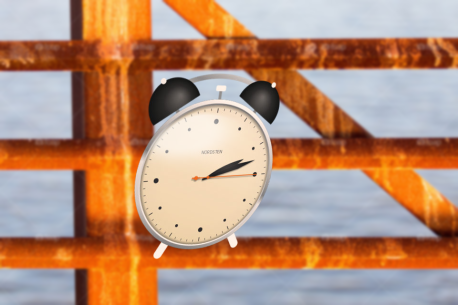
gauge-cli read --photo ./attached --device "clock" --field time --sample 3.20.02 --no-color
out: 2.12.15
